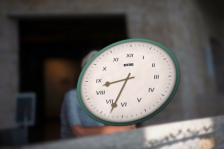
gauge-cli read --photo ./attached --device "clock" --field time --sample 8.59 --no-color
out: 8.33
